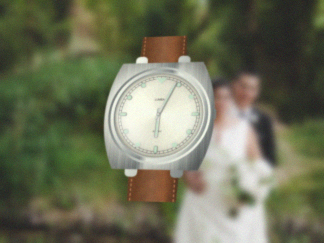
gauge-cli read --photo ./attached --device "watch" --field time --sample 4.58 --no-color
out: 6.04
